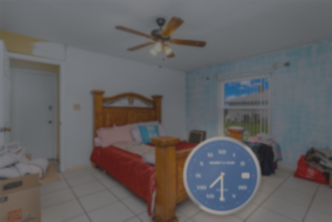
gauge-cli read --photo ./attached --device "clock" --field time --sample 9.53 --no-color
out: 7.30
